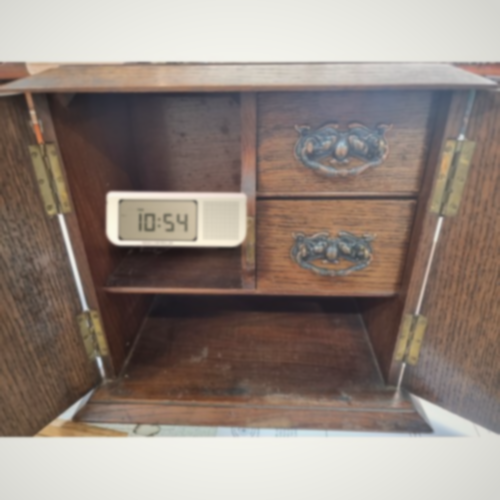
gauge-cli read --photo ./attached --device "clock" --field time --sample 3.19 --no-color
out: 10.54
